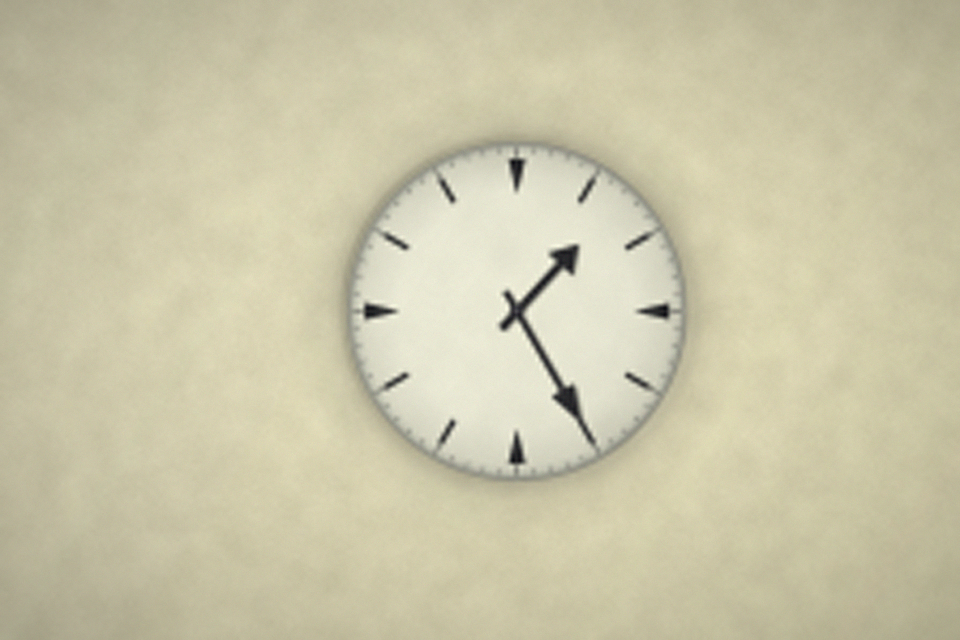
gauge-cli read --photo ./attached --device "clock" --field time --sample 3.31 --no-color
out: 1.25
